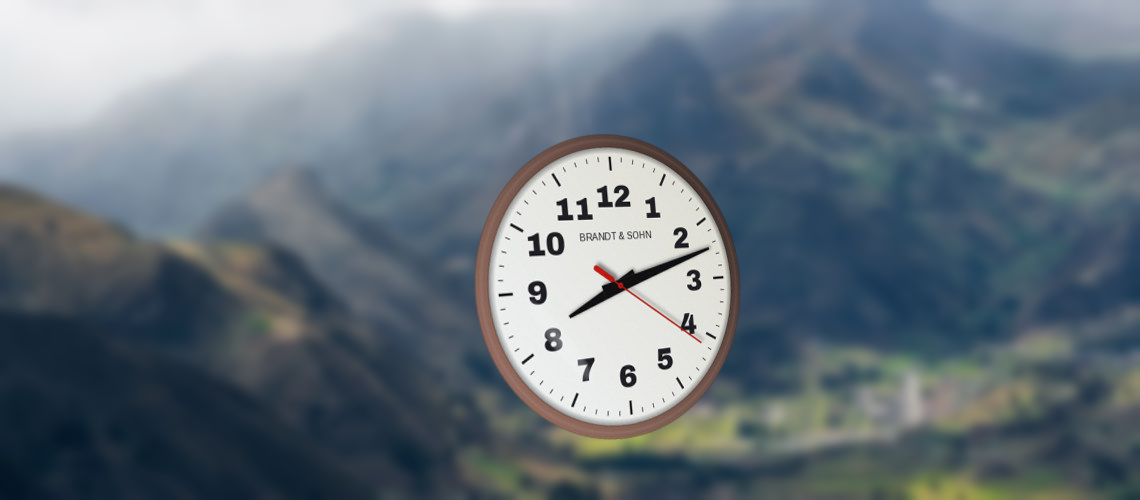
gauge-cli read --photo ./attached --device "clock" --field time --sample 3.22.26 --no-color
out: 8.12.21
